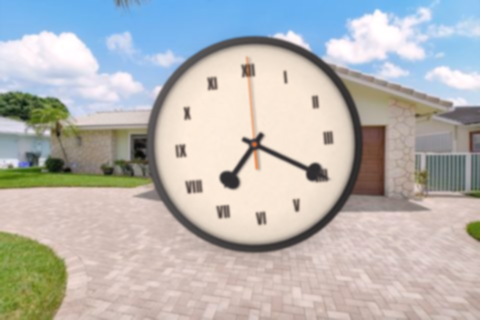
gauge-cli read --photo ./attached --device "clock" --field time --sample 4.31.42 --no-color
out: 7.20.00
